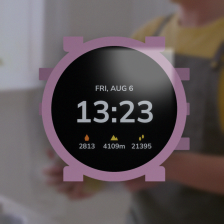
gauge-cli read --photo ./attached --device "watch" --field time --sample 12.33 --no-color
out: 13.23
